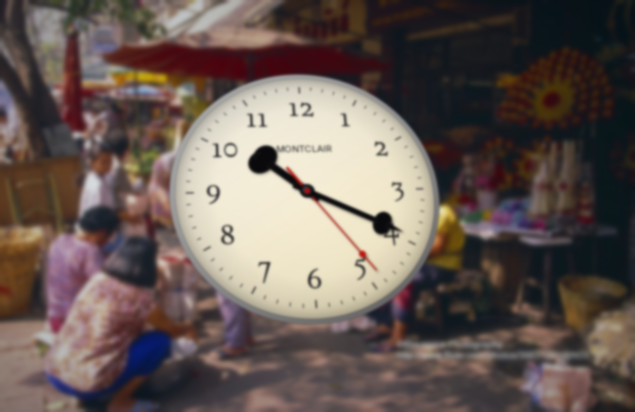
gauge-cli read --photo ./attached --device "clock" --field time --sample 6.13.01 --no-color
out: 10.19.24
